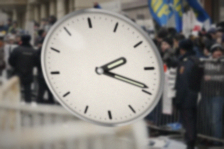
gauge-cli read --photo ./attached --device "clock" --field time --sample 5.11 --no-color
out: 2.19
